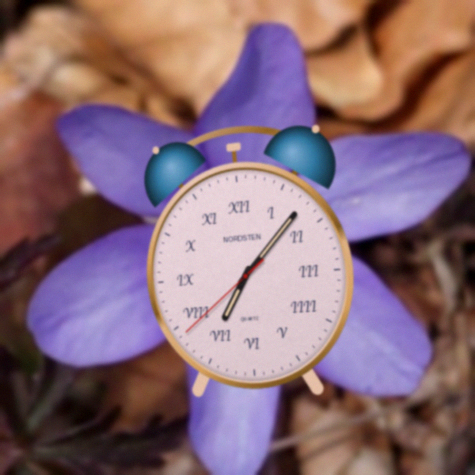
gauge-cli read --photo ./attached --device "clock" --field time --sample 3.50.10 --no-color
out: 7.07.39
